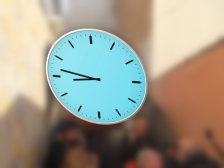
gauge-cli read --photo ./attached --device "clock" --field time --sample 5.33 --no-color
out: 8.47
